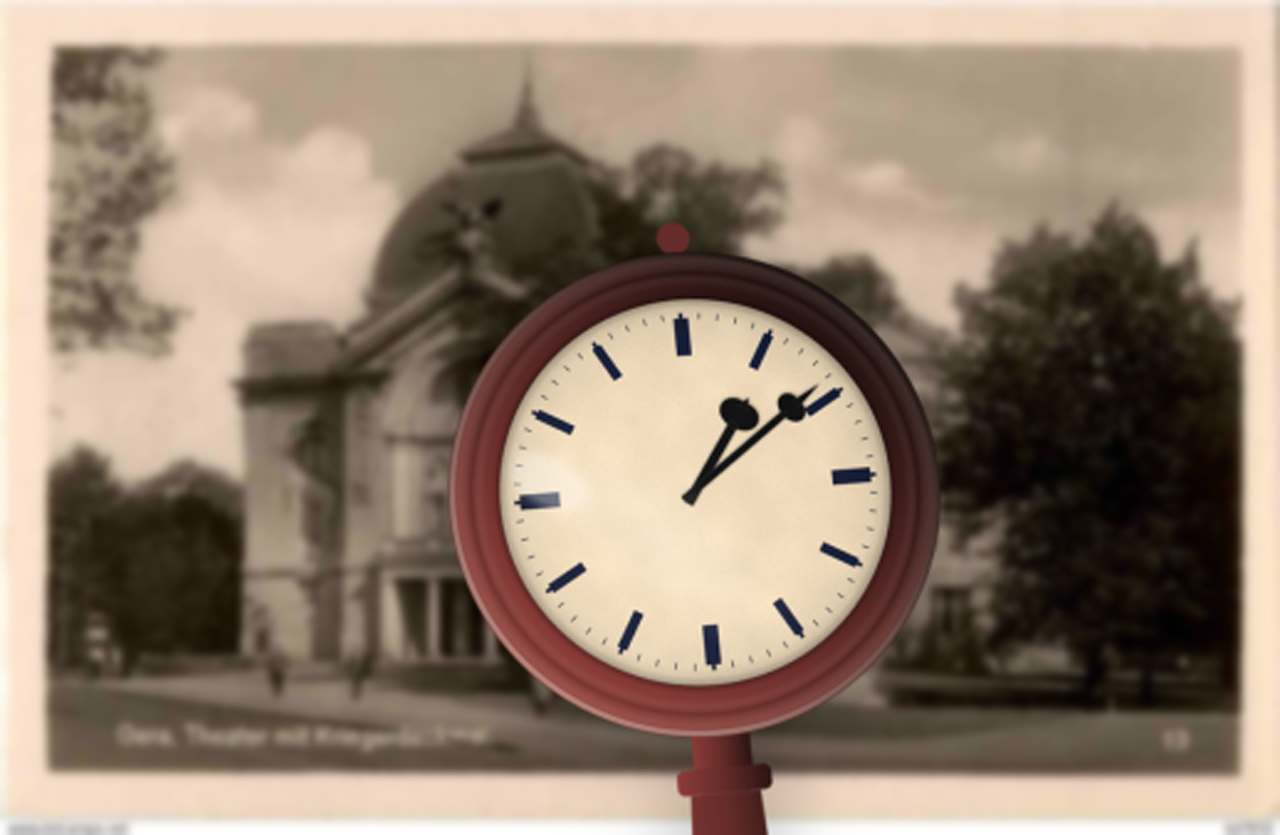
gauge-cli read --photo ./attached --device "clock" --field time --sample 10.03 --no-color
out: 1.09
